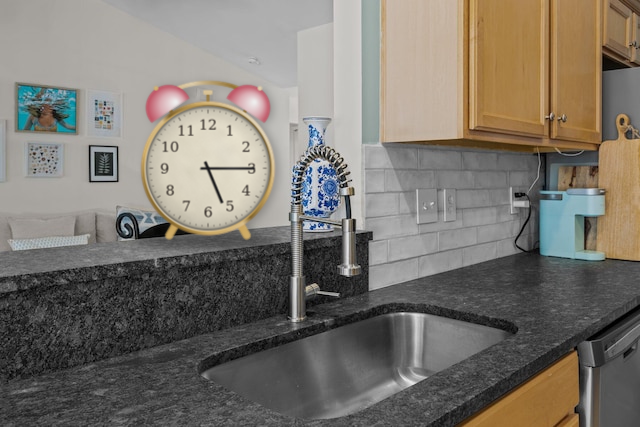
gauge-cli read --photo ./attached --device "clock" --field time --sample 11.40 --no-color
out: 5.15
